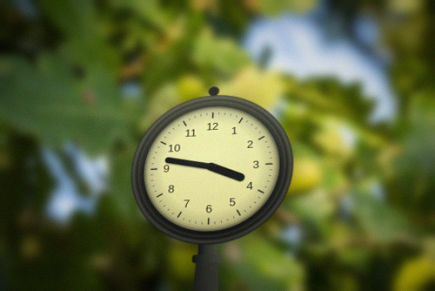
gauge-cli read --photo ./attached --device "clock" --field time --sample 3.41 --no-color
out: 3.47
